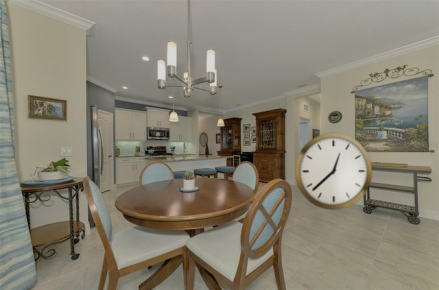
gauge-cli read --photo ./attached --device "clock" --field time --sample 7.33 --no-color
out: 12.38
